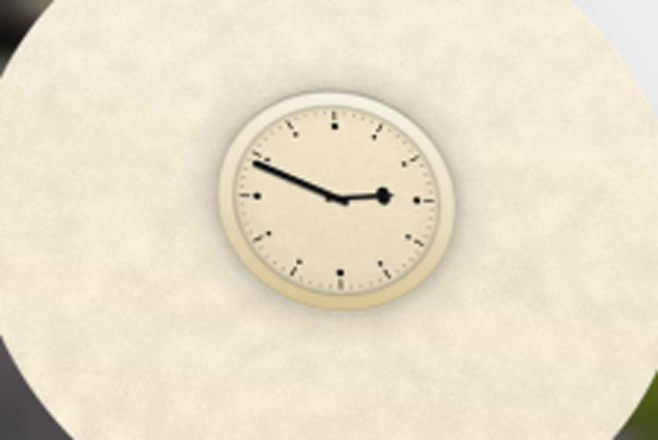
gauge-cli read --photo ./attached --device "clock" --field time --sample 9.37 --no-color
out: 2.49
